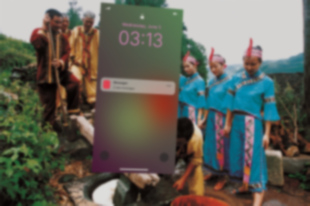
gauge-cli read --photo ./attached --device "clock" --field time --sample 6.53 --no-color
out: 3.13
